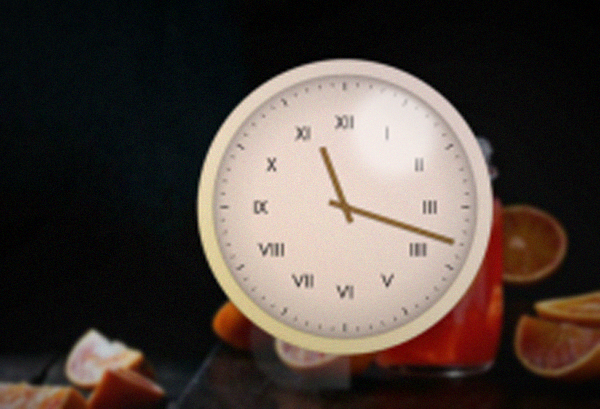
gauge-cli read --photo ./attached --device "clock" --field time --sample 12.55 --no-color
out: 11.18
